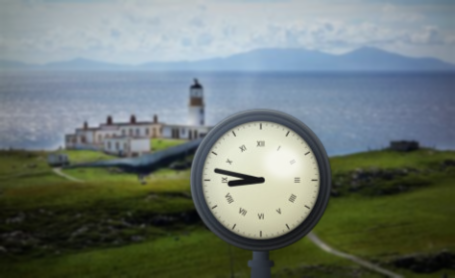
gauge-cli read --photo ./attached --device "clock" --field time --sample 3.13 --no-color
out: 8.47
